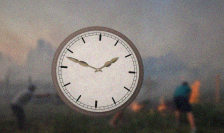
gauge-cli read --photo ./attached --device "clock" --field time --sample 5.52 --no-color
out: 1.48
